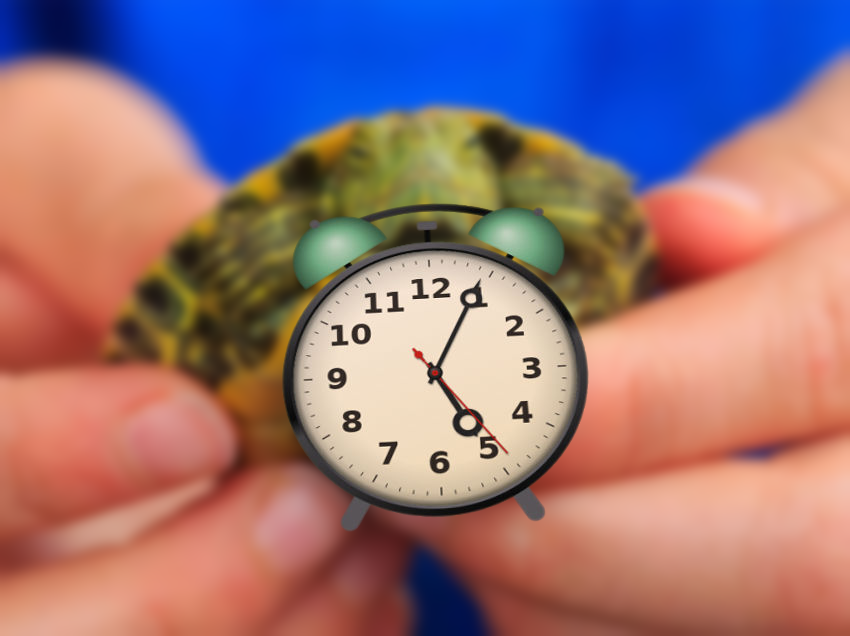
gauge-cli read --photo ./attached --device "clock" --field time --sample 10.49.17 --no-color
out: 5.04.24
